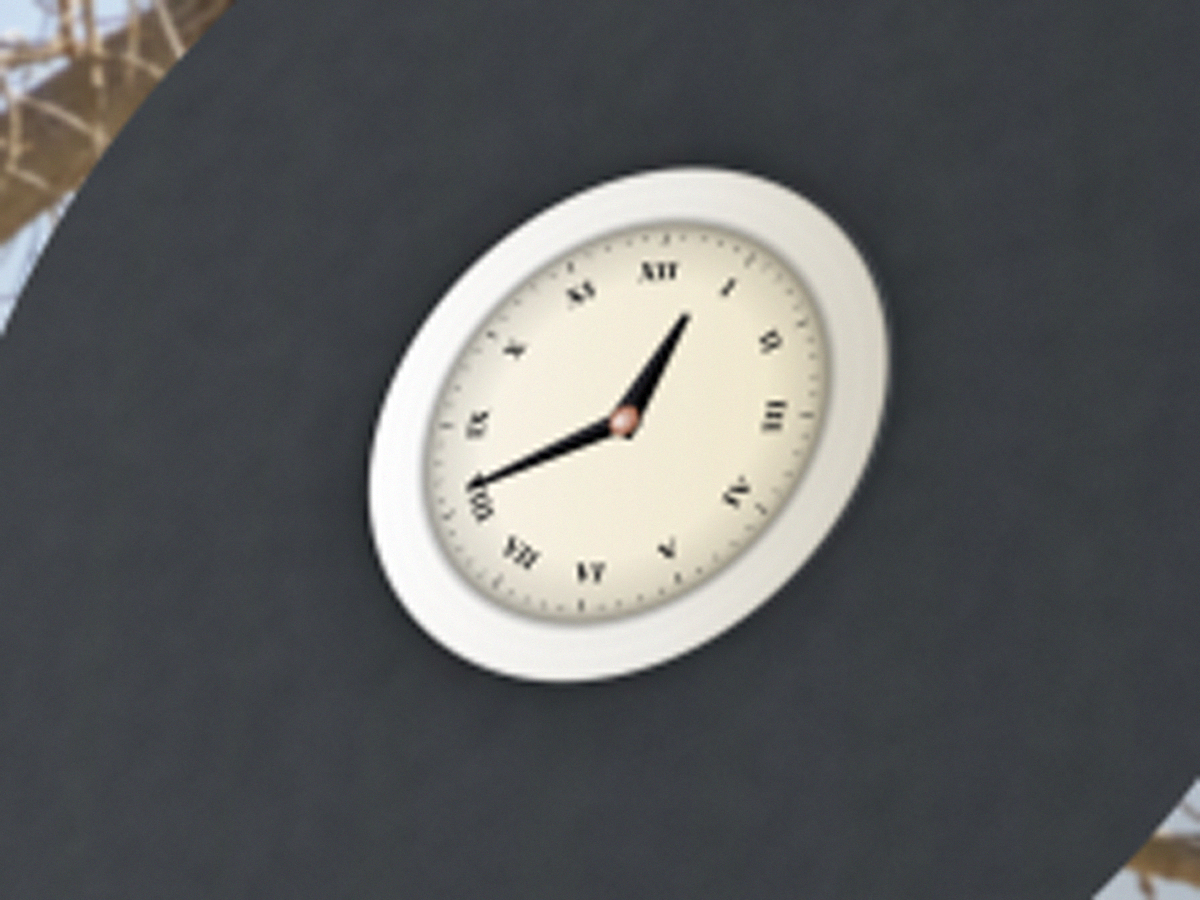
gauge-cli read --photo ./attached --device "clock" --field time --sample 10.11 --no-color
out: 12.41
